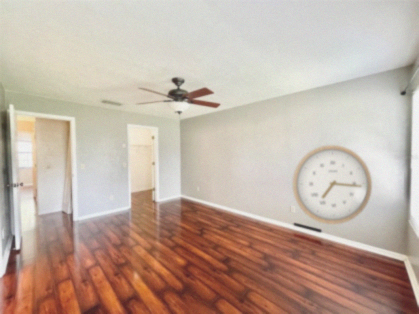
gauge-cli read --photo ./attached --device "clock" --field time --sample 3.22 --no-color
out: 7.16
